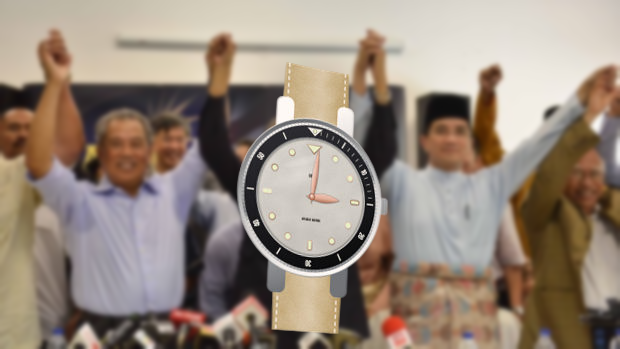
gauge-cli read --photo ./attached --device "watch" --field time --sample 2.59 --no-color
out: 3.01
